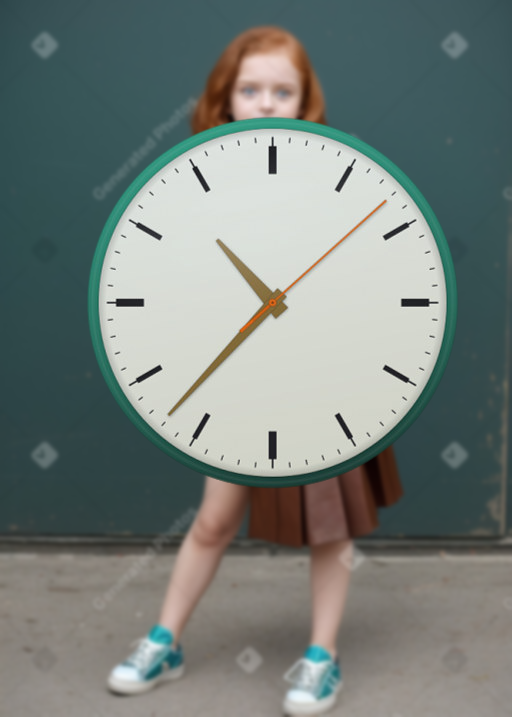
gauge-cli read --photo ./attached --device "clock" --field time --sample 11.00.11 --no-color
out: 10.37.08
